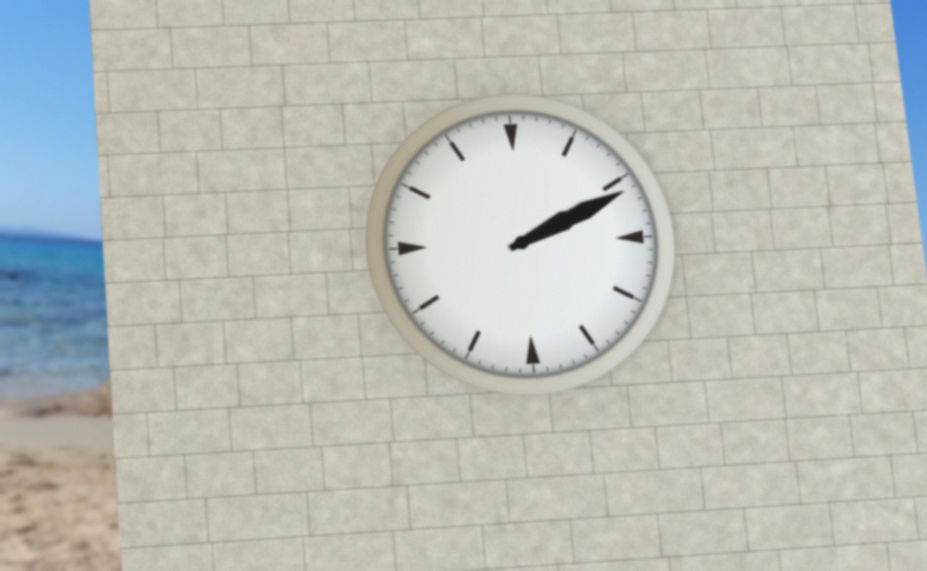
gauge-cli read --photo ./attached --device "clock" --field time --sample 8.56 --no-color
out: 2.11
